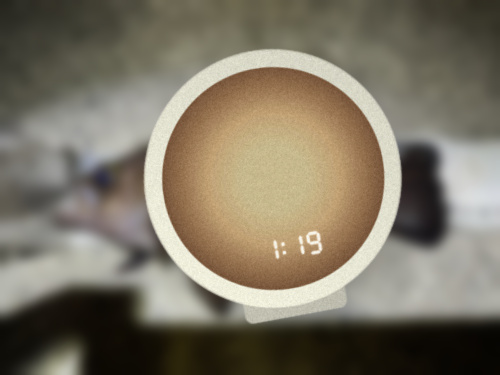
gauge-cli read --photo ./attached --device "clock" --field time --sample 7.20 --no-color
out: 1.19
